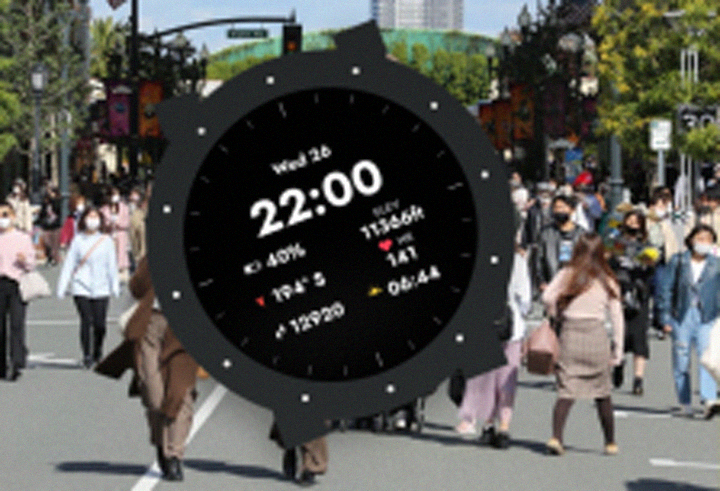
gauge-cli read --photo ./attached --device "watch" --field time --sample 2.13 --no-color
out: 22.00
